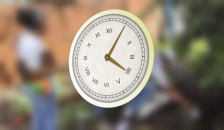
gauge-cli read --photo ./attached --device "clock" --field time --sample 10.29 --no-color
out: 4.05
